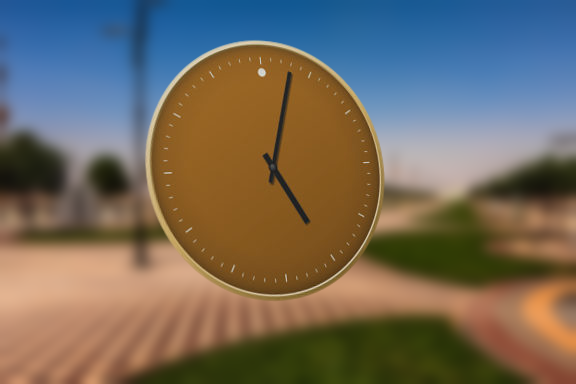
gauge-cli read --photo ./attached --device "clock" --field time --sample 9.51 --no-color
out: 5.03
